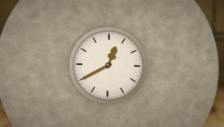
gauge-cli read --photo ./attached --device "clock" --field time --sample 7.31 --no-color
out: 12.40
